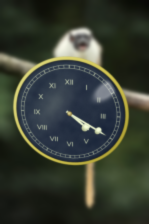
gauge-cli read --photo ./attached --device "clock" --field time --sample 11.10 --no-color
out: 4.20
